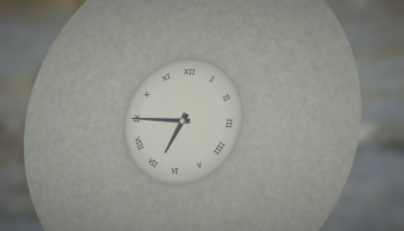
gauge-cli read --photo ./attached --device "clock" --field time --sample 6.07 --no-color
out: 6.45
